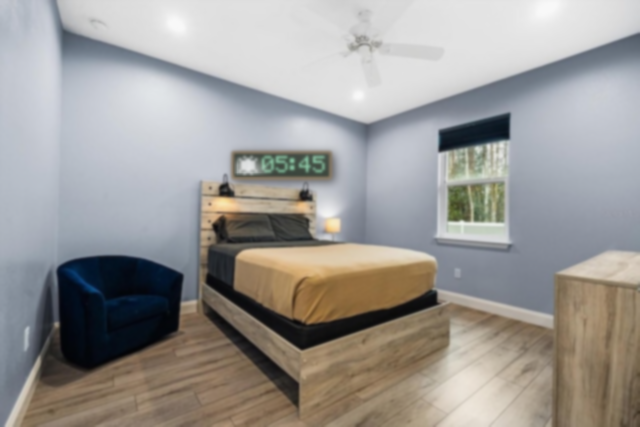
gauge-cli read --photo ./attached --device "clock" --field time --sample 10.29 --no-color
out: 5.45
